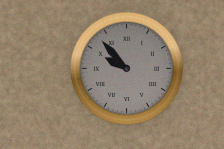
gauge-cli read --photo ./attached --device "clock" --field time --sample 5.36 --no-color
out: 9.53
